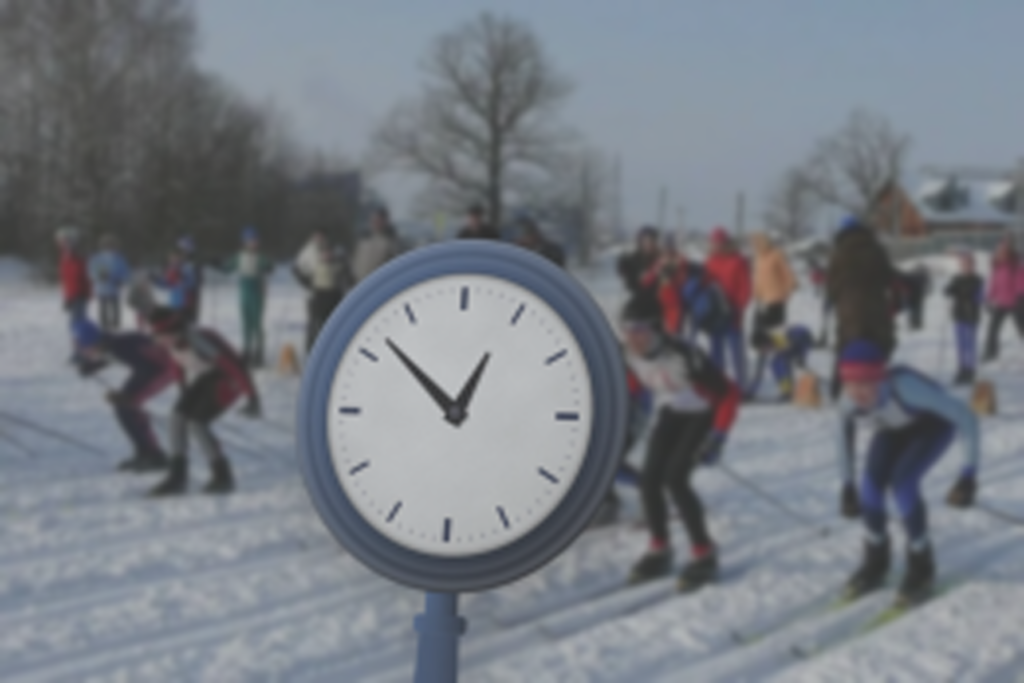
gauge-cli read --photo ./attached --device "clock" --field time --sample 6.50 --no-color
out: 12.52
